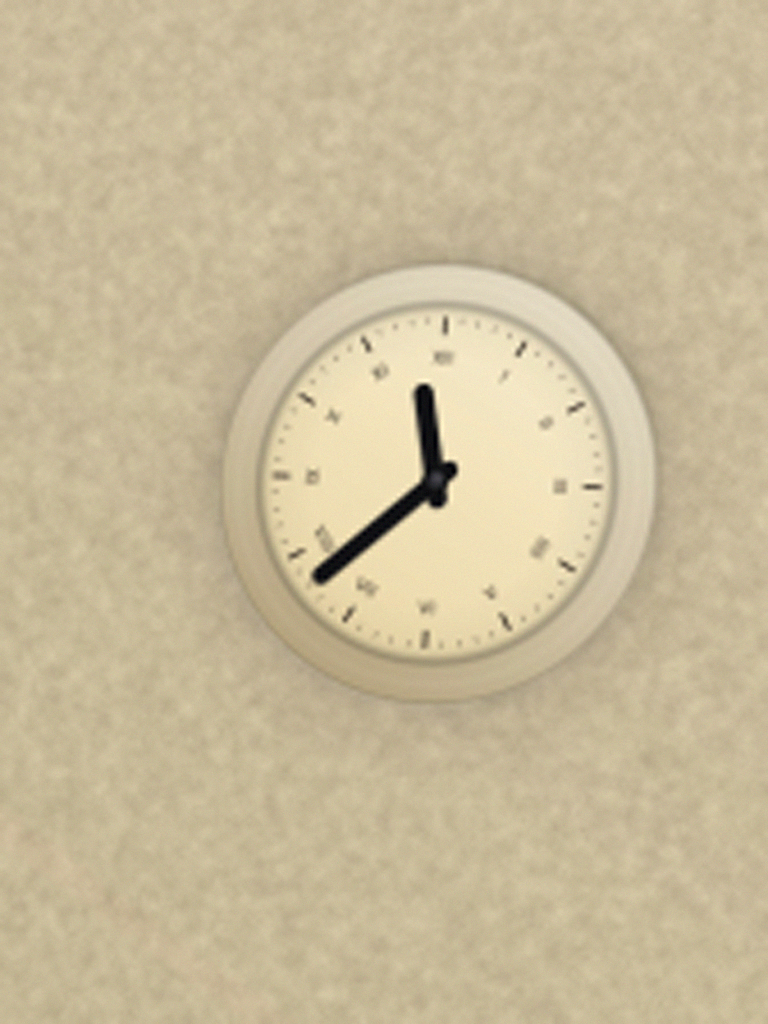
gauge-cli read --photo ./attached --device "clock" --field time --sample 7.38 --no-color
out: 11.38
